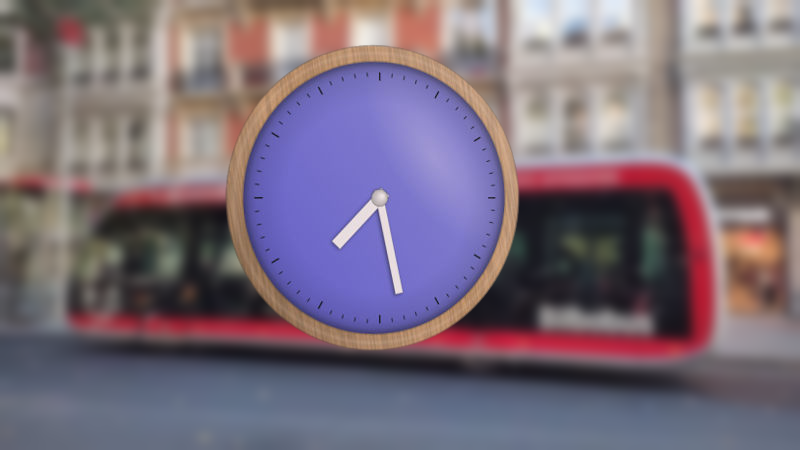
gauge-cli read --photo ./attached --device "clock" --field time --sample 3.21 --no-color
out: 7.28
